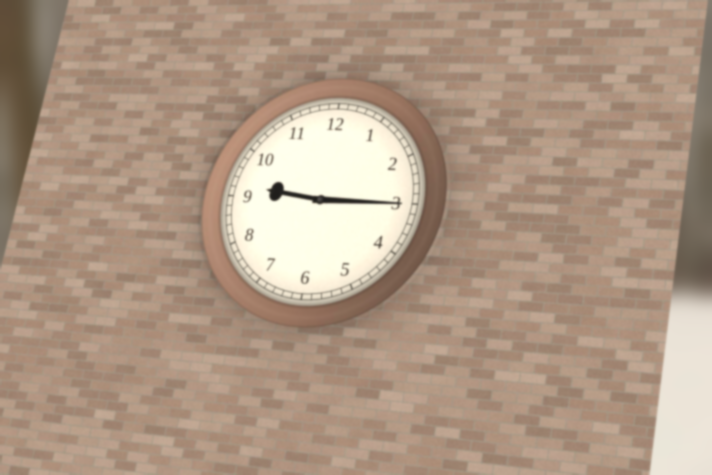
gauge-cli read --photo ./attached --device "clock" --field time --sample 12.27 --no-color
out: 9.15
